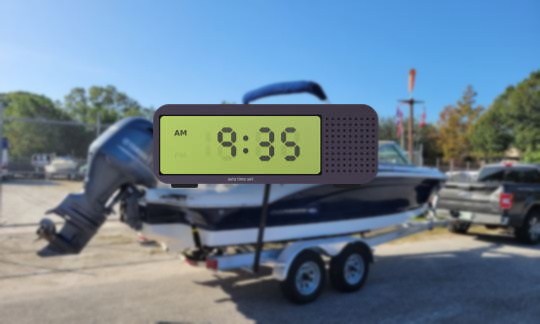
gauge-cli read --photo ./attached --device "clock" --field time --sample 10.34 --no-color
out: 9.35
